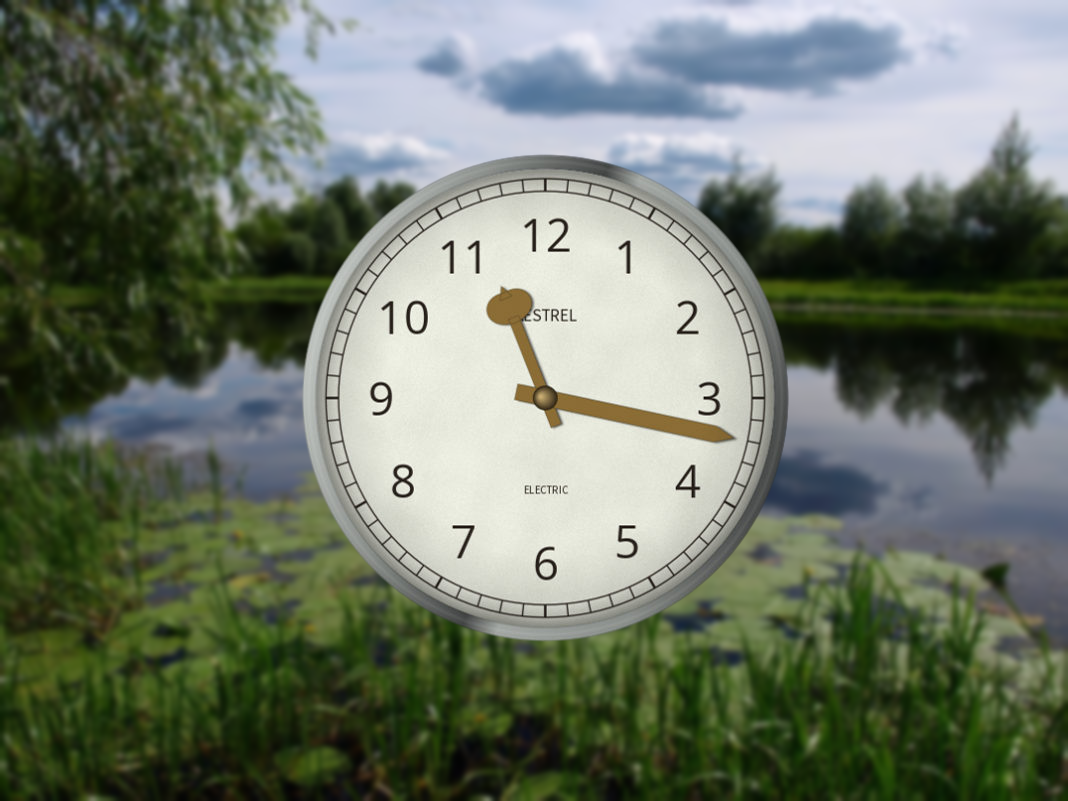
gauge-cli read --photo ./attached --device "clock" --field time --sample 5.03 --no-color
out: 11.17
